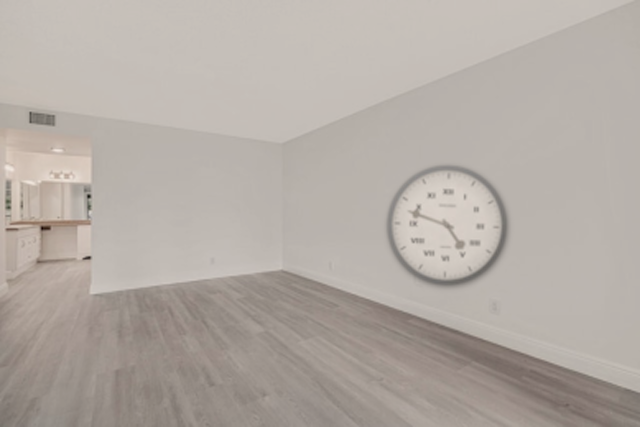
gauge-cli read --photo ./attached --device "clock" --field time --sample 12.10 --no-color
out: 4.48
